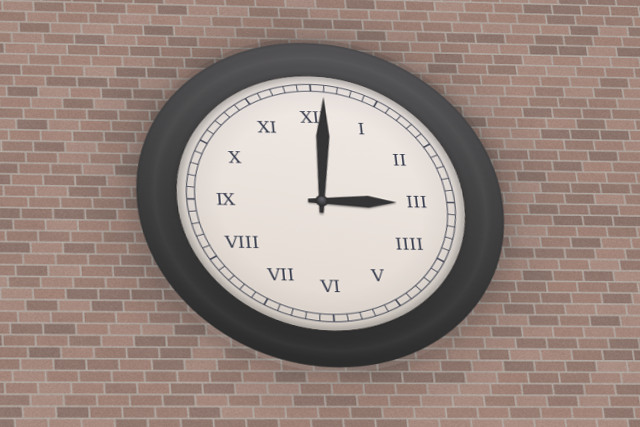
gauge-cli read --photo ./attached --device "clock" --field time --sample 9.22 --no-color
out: 3.01
